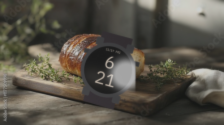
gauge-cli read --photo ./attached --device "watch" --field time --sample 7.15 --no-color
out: 6.21
